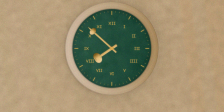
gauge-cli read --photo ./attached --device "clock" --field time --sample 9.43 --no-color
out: 7.52
